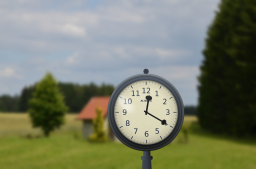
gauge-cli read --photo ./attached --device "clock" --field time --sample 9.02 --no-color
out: 12.20
